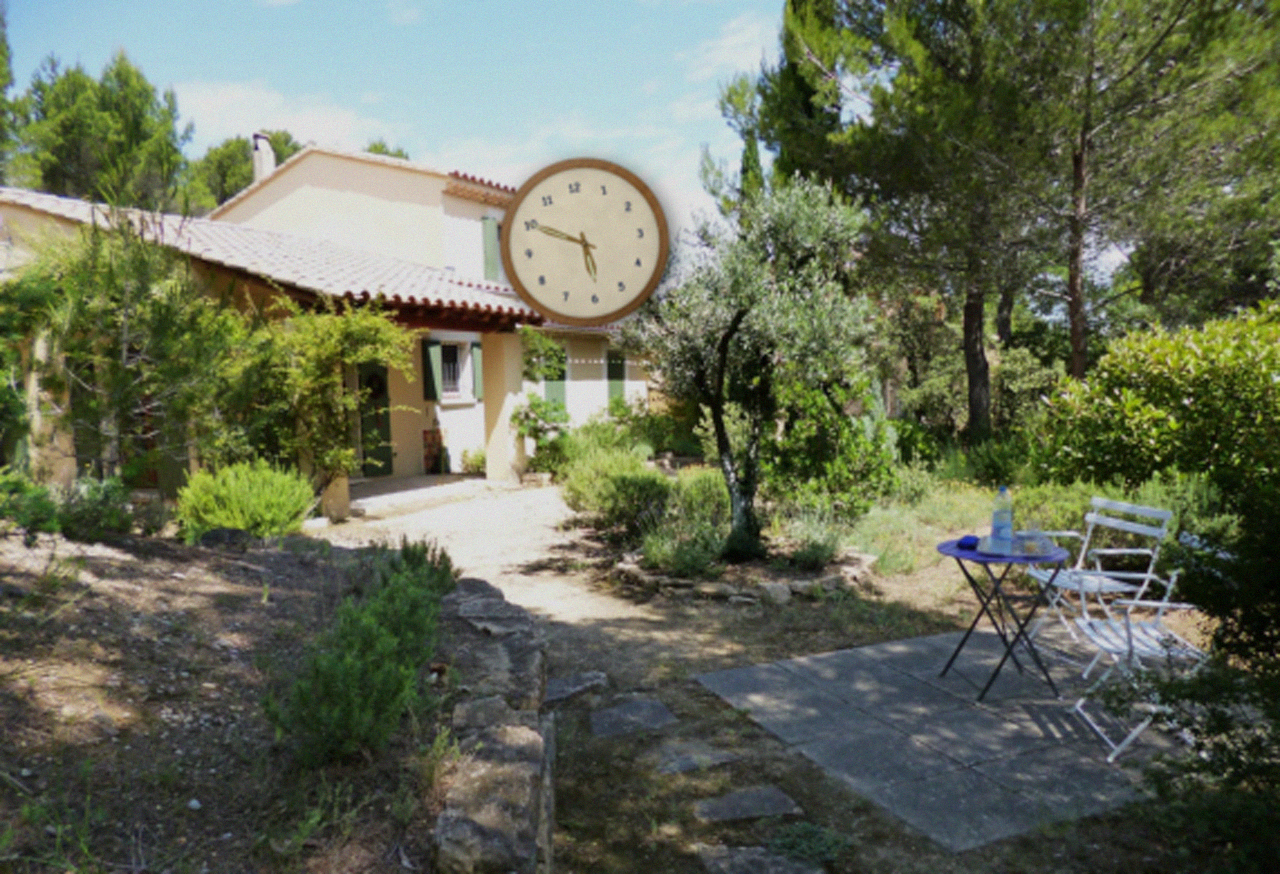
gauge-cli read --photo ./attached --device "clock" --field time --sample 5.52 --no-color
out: 5.50
